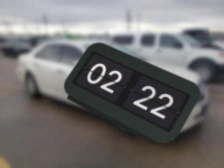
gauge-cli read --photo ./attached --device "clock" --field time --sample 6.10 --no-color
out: 2.22
